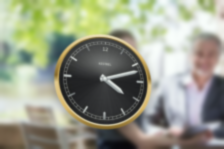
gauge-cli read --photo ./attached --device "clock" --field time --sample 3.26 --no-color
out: 4.12
